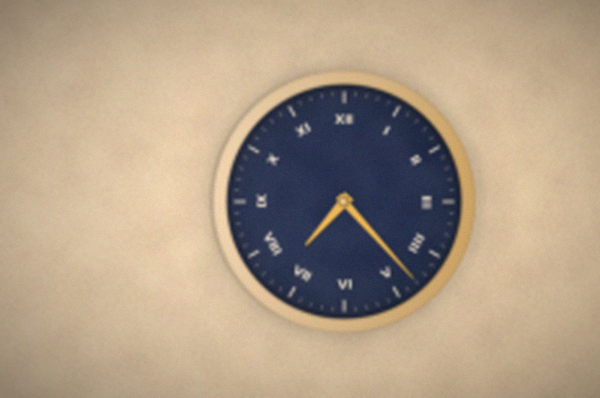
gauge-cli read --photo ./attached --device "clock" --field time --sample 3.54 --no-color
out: 7.23
